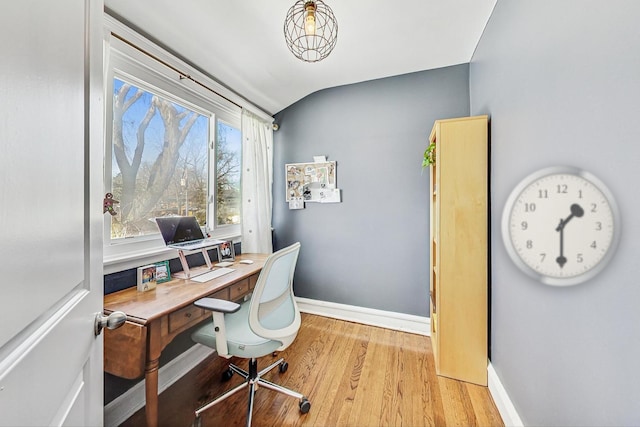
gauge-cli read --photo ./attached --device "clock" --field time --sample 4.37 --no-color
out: 1.30
